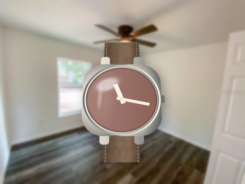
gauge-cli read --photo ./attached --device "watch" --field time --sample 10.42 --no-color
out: 11.17
